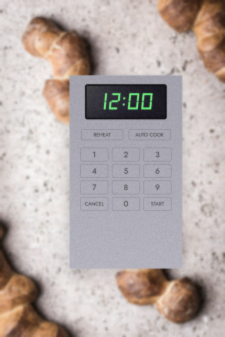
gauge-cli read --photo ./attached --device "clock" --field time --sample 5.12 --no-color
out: 12.00
